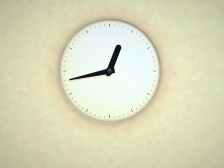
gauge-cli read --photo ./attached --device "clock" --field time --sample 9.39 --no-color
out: 12.43
